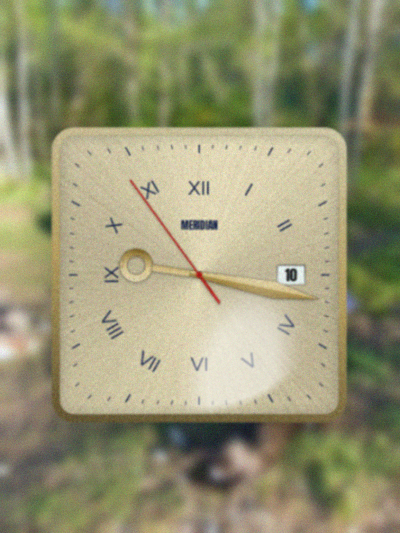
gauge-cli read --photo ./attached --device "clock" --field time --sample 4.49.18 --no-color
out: 9.16.54
